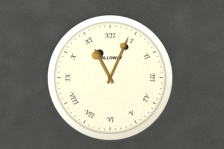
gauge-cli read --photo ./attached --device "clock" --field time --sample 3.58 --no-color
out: 11.04
